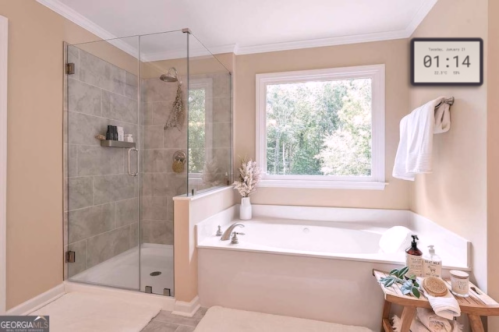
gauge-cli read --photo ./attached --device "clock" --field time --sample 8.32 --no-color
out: 1.14
